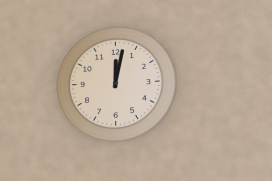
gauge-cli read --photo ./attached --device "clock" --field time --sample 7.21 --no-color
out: 12.02
